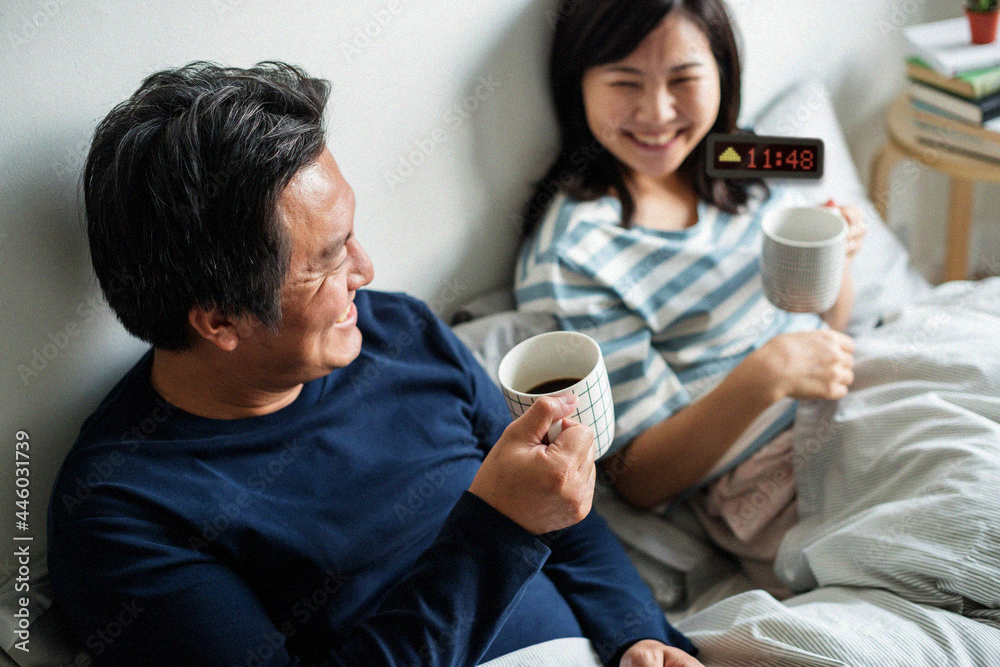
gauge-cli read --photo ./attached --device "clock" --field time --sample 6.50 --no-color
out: 11.48
